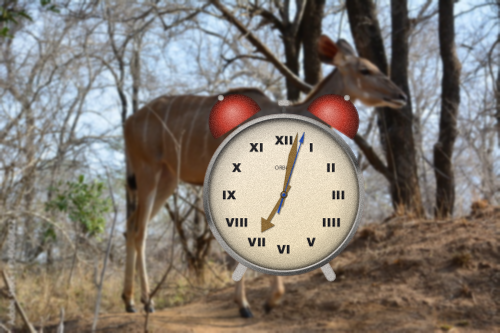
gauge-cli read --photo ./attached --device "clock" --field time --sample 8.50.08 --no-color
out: 7.02.03
